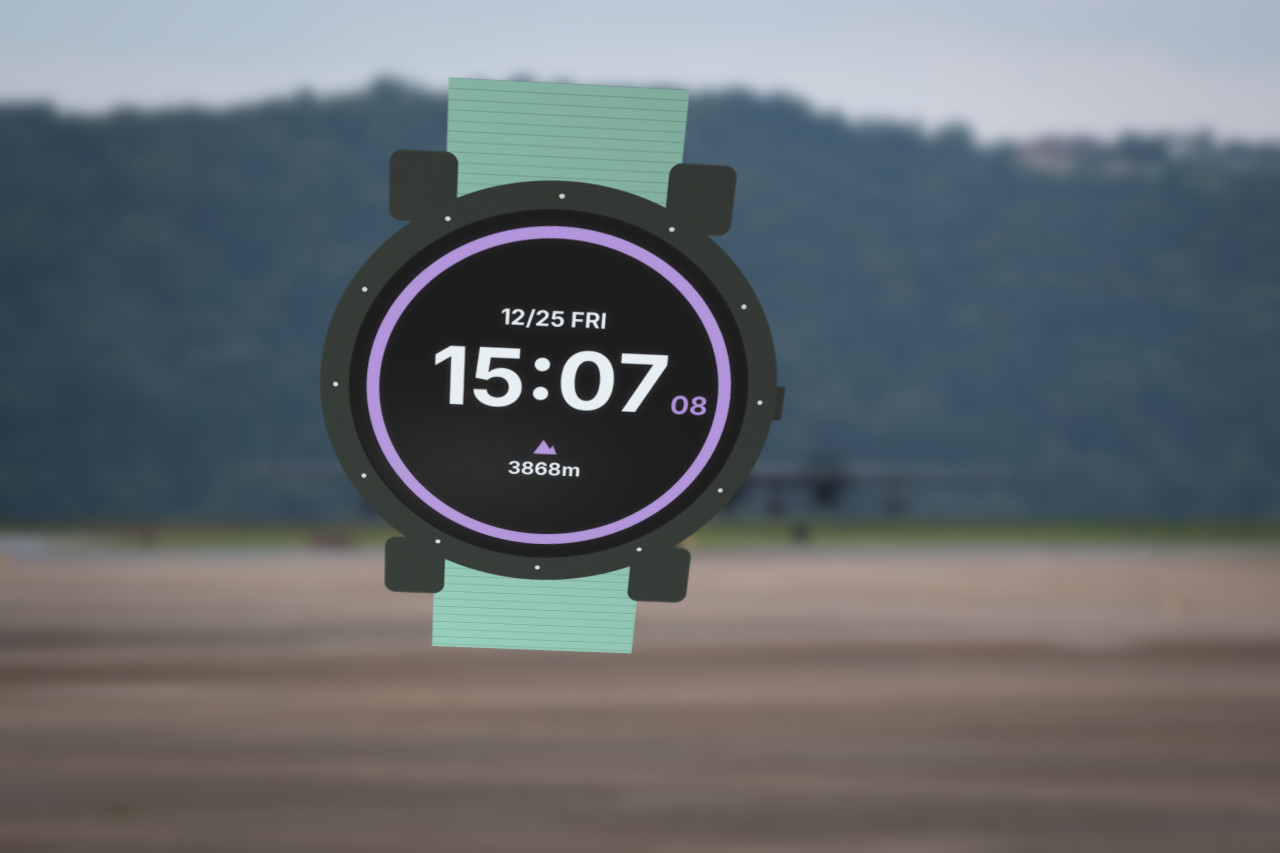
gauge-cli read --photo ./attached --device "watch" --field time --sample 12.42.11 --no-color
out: 15.07.08
